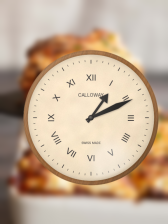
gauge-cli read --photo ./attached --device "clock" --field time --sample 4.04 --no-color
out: 1.11
